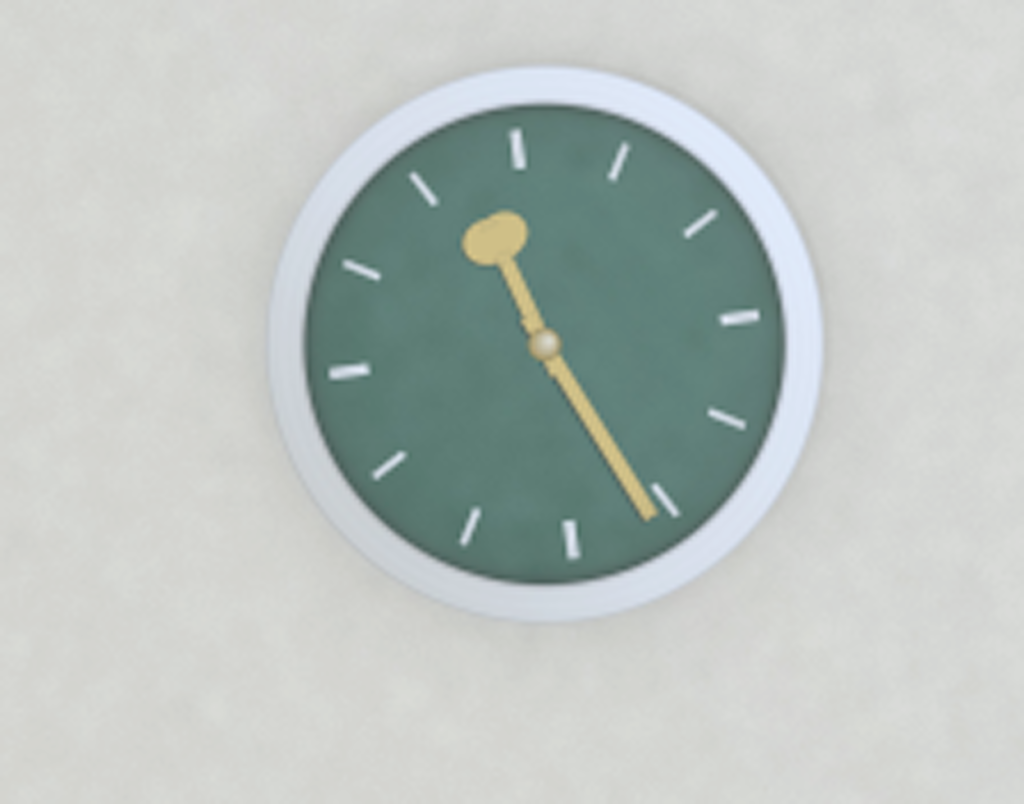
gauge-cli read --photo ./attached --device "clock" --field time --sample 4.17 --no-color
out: 11.26
